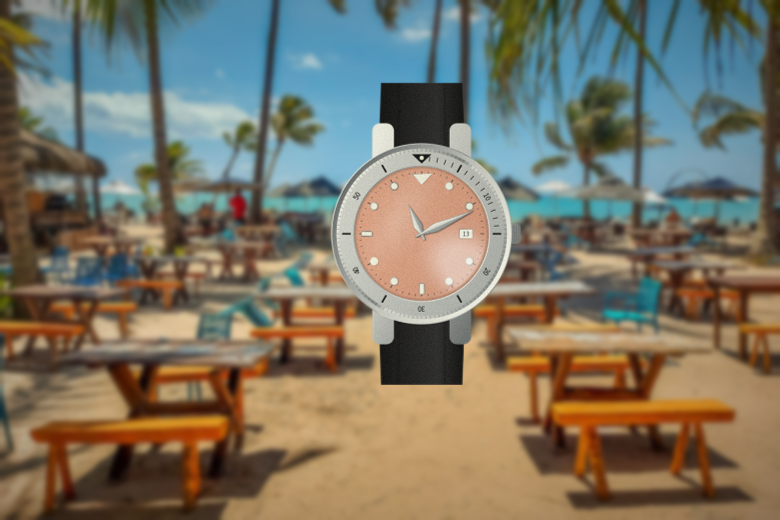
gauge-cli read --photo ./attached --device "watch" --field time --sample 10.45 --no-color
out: 11.11
